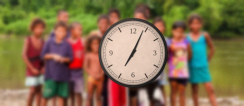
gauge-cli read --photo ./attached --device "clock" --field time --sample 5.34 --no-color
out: 7.04
